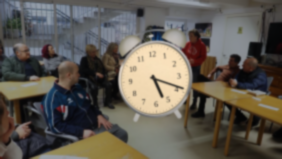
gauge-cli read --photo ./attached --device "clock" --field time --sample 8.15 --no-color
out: 5.19
